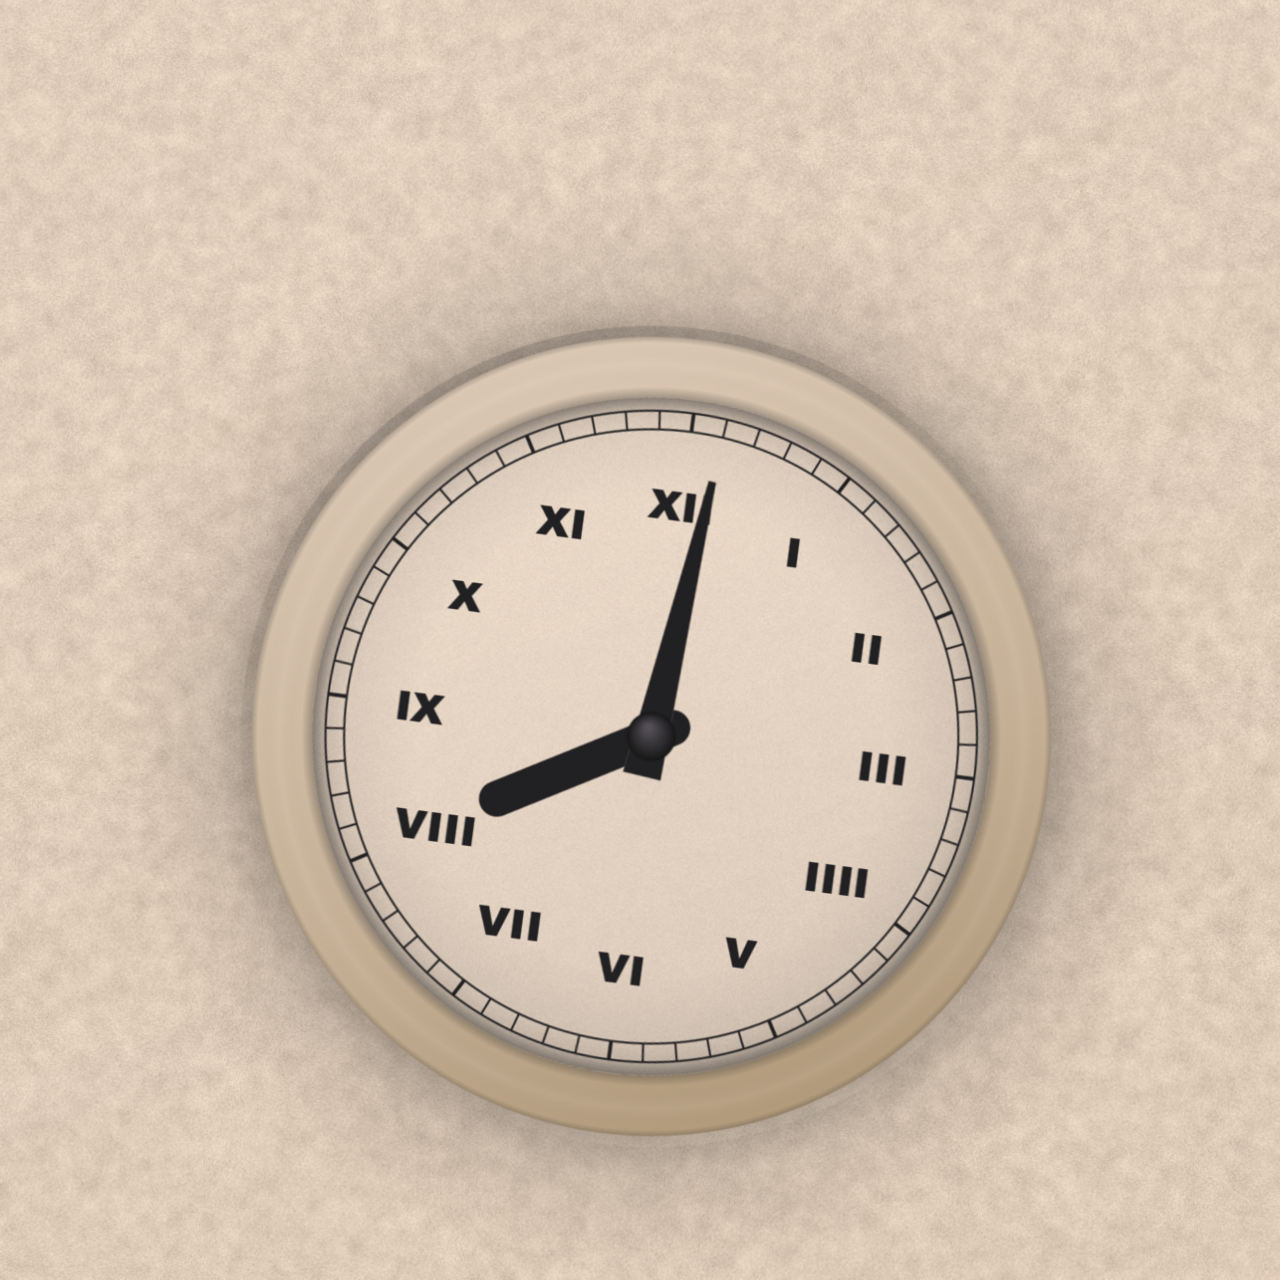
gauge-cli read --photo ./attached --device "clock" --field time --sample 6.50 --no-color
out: 8.01
